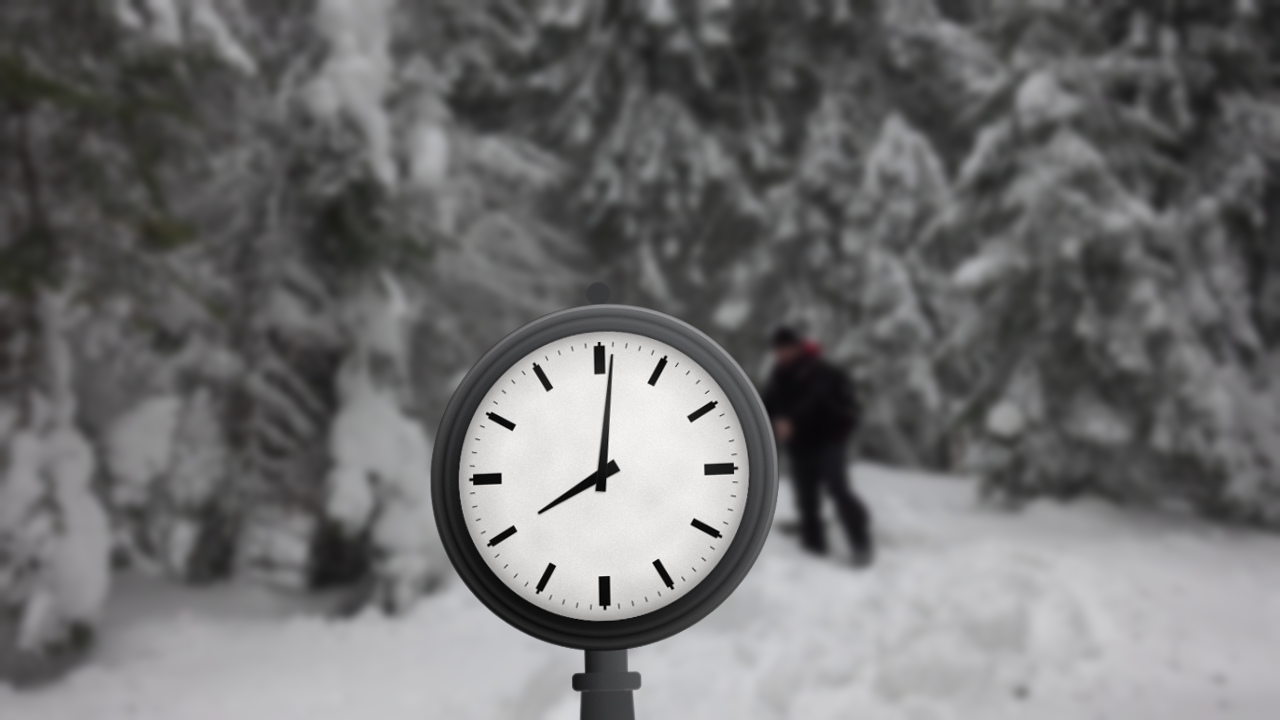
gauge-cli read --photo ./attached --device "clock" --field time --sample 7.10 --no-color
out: 8.01
